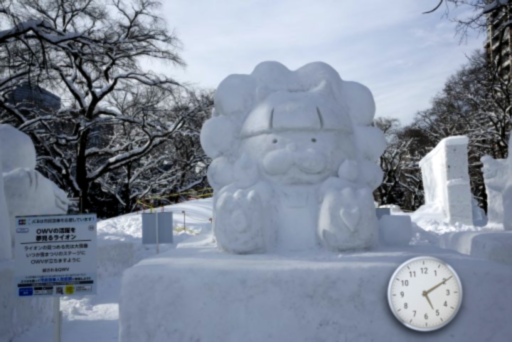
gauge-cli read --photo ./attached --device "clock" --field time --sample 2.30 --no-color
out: 5.10
